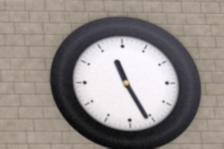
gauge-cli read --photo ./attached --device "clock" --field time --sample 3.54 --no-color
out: 11.26
